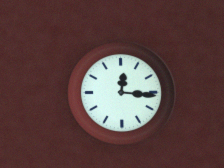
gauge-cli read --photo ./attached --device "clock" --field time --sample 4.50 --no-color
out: 12.16
